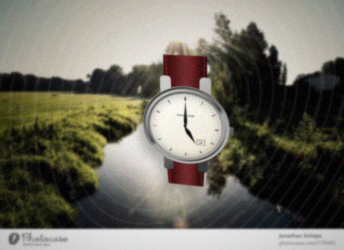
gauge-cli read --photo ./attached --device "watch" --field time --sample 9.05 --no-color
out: 5.00
